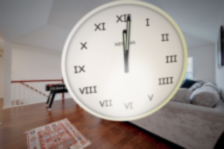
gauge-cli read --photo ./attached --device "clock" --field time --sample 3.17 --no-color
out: 12.01
